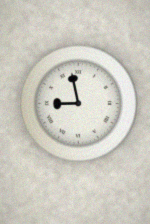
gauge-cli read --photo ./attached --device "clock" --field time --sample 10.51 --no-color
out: 8.58
